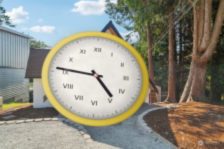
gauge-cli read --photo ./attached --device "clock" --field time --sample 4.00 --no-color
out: 4.46
